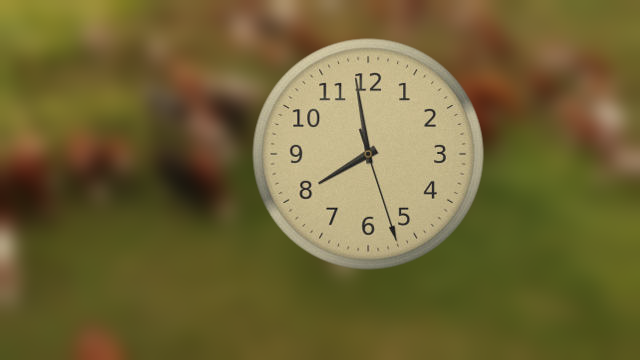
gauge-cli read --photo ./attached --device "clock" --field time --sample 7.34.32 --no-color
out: 7.58.27
